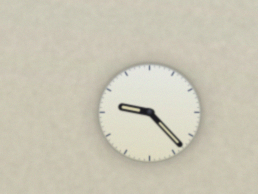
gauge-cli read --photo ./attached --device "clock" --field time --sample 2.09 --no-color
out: 9.23
